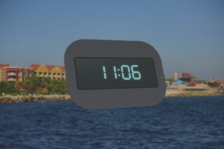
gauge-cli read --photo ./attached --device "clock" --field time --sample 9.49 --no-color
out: 11.06
